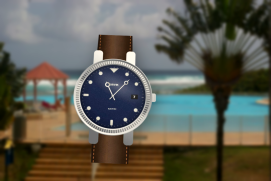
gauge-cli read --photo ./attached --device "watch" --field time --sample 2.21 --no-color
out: 11.07
